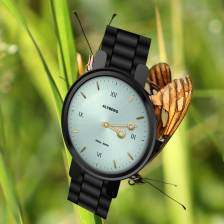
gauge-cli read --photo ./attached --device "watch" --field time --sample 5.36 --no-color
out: 3.12
